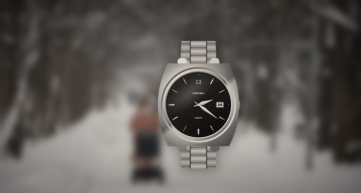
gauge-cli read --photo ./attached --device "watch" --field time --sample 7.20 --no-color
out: 2.21
